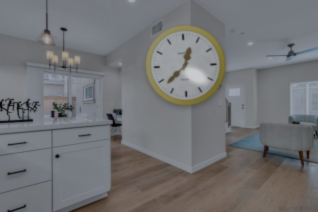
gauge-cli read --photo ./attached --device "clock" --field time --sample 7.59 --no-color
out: 12.38
